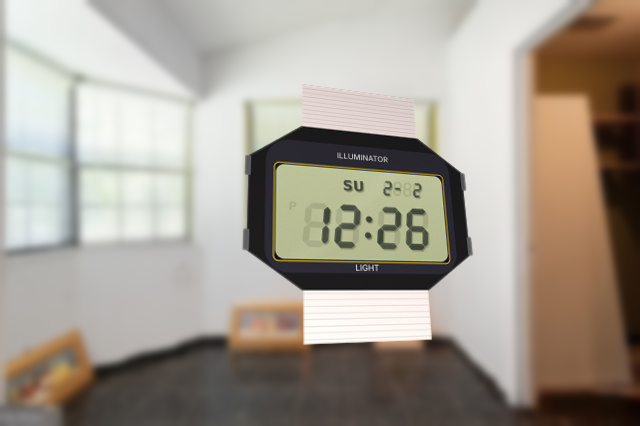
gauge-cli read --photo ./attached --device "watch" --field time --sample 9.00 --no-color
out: 12.26
